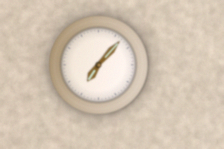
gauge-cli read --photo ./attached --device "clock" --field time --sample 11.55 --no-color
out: 7.07
